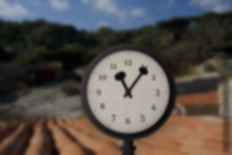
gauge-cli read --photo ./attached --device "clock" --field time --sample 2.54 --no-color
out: 11.06
